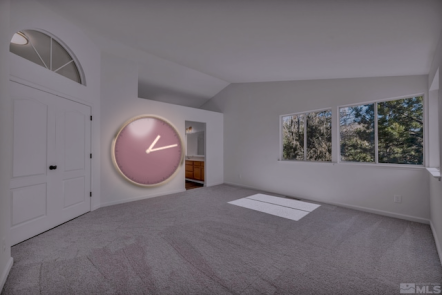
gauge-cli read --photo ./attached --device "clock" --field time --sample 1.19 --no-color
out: 1.13
